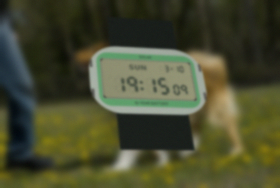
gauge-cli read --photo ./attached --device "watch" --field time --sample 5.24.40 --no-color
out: 19.15.09
